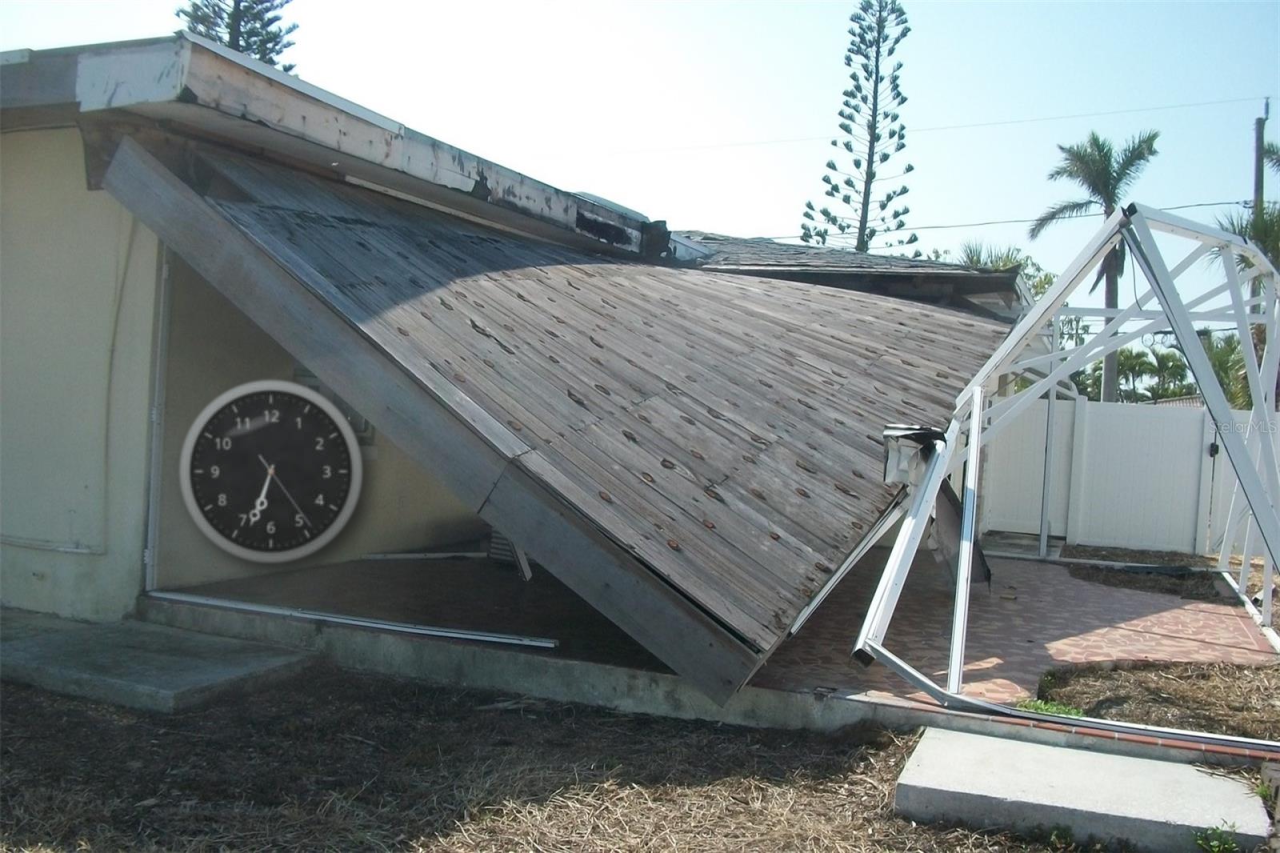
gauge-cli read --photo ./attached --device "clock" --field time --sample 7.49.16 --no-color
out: 6.33.24
